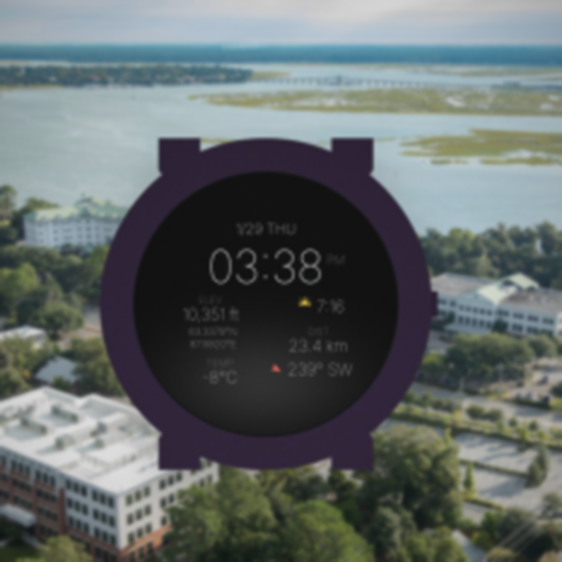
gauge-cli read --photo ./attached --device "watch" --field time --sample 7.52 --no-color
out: 3.38
